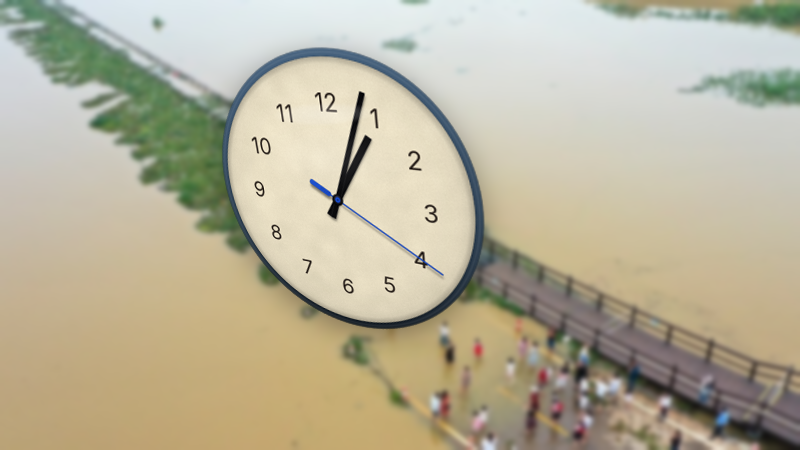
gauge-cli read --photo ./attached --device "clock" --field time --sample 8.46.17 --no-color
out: 1.03.20
